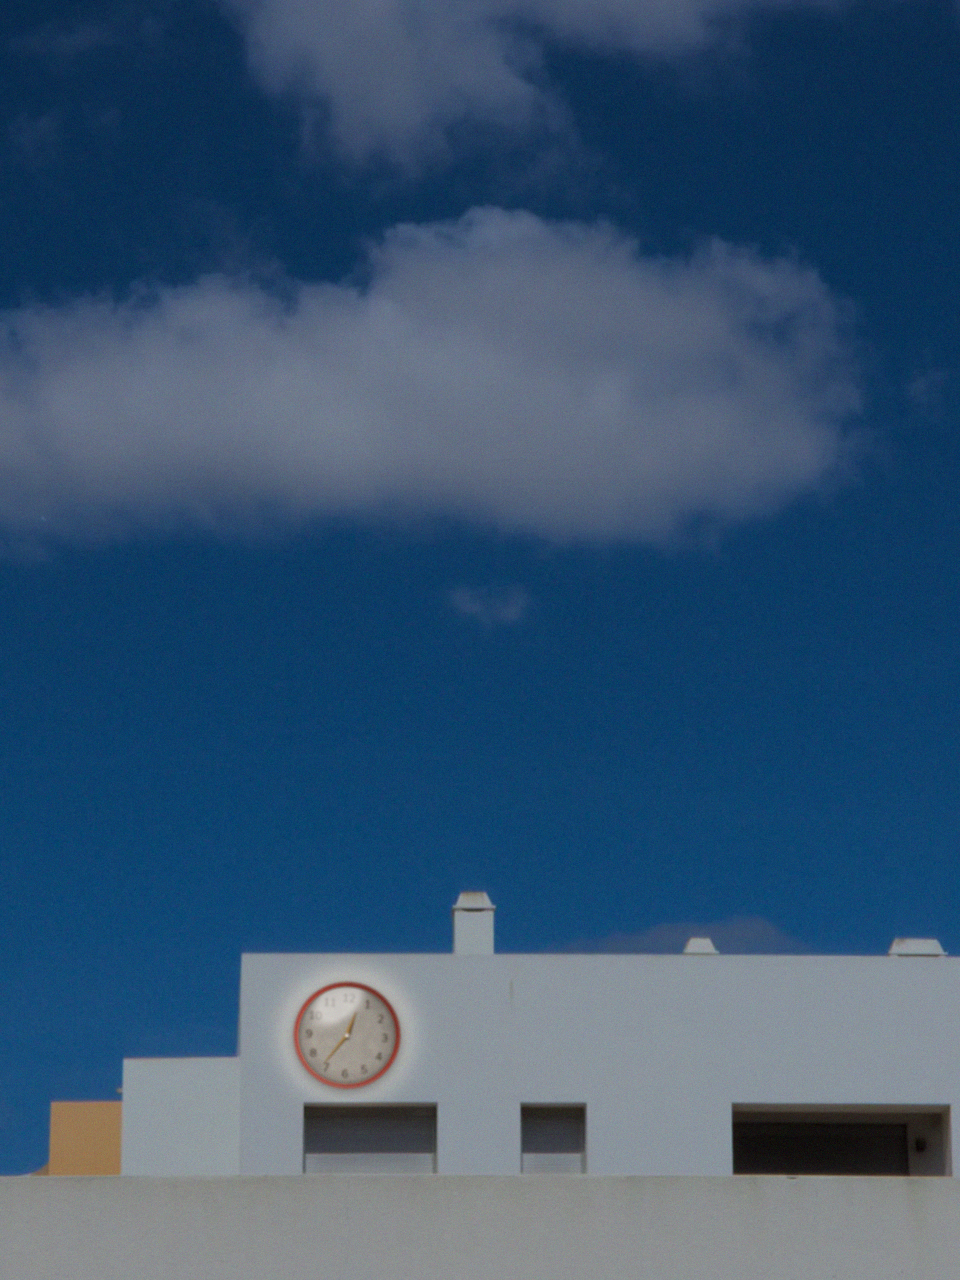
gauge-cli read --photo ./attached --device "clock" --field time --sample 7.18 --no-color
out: 12.36
